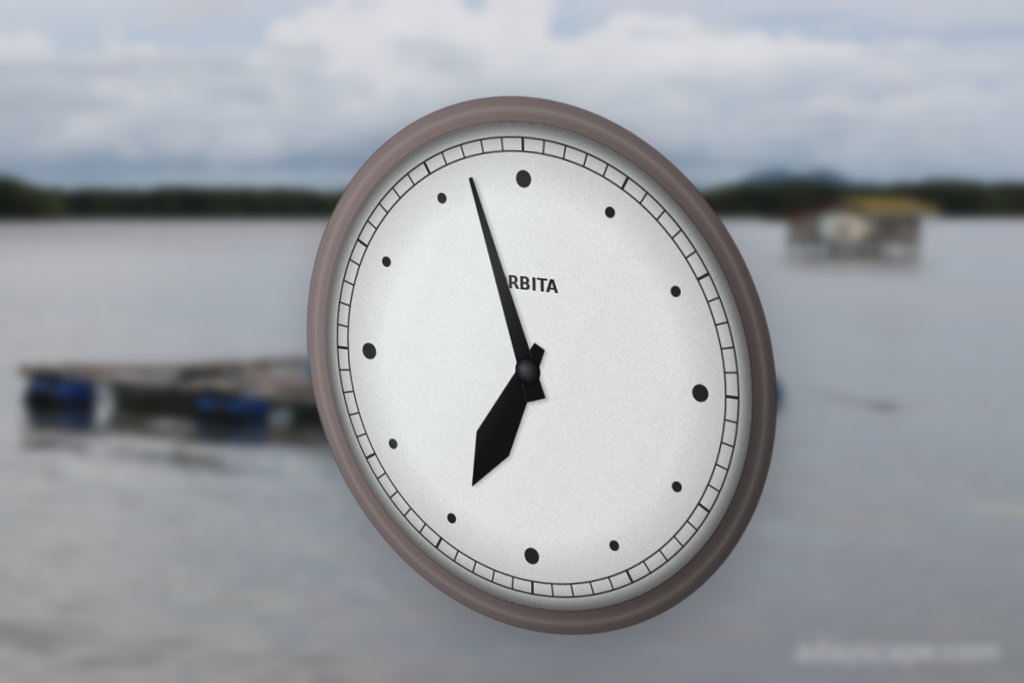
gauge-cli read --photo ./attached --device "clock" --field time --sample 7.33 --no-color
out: 6.57
